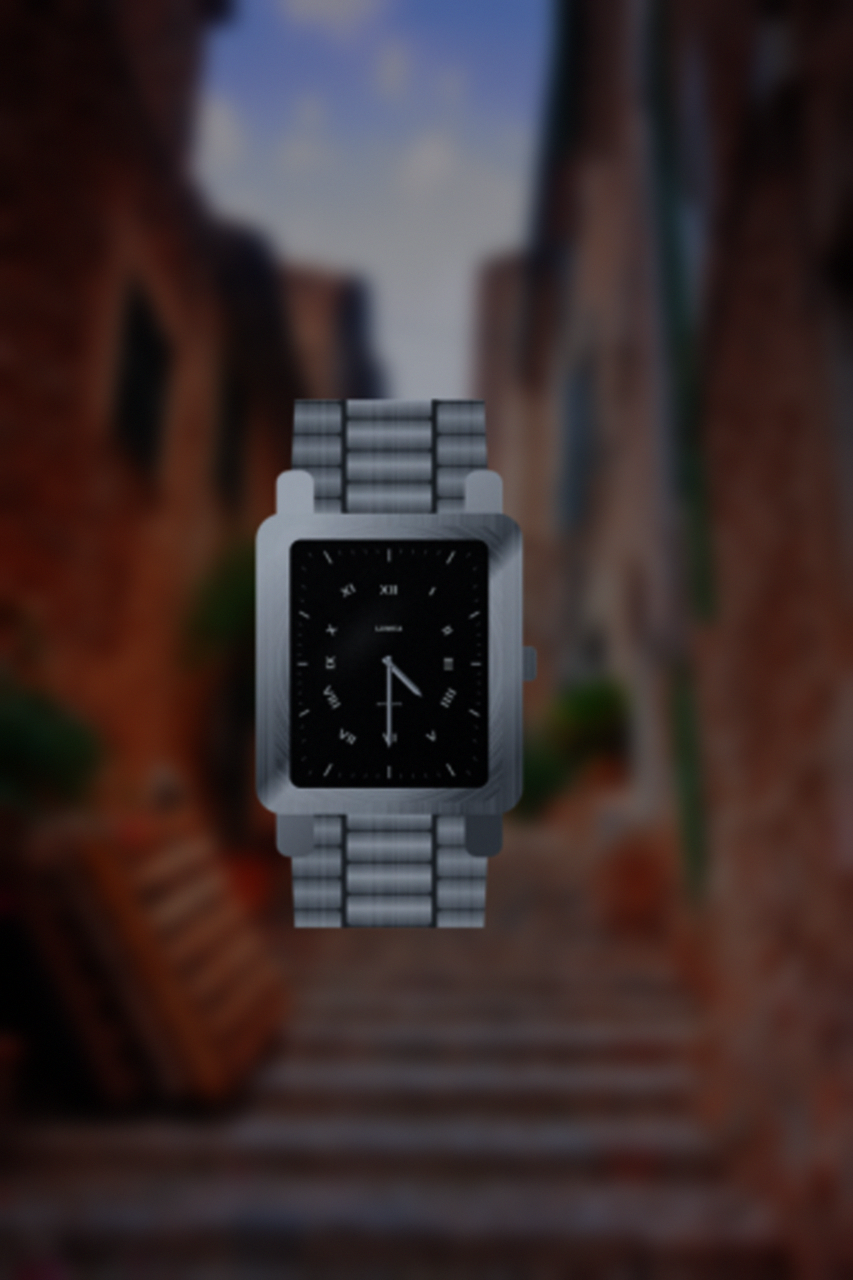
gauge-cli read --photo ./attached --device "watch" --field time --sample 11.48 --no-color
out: 4.30
